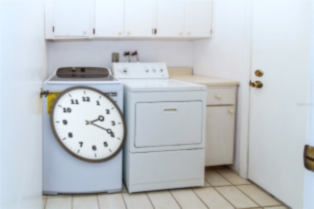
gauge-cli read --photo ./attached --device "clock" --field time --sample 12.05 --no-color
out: 2.19
